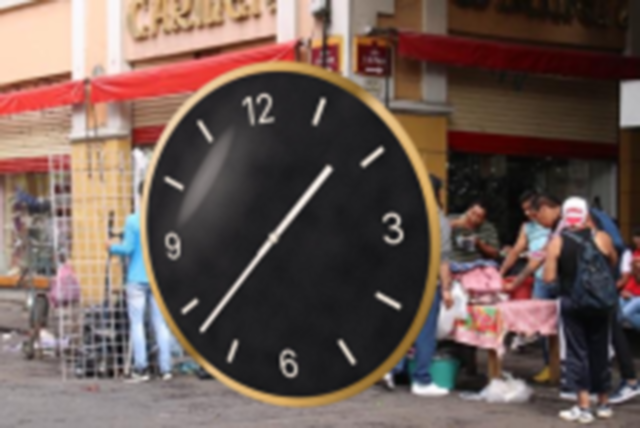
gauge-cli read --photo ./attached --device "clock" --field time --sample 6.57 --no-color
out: 1.38
